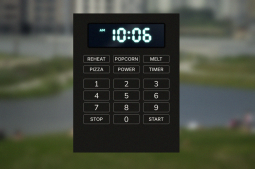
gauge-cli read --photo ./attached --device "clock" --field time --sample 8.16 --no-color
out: 10.06
